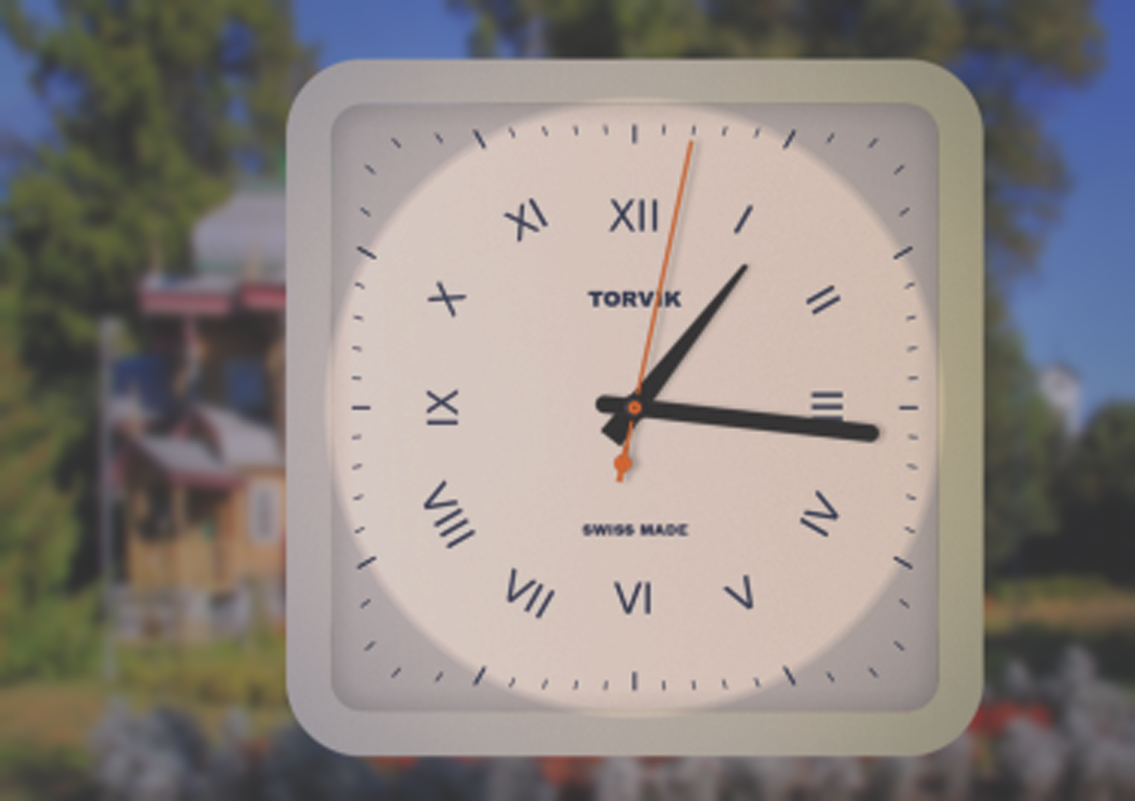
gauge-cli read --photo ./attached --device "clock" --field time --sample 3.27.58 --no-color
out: 1.16.02
